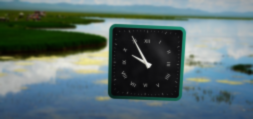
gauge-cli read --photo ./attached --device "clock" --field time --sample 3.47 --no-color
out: 9.55
